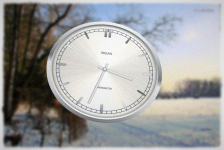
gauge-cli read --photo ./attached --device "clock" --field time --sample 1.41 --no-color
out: 3.33
